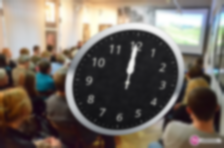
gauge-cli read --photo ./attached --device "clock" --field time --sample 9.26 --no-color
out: 12.00
